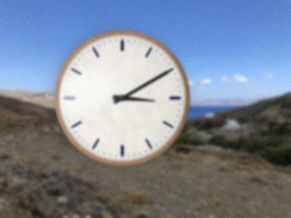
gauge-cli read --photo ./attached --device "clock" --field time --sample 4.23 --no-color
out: 3.10
